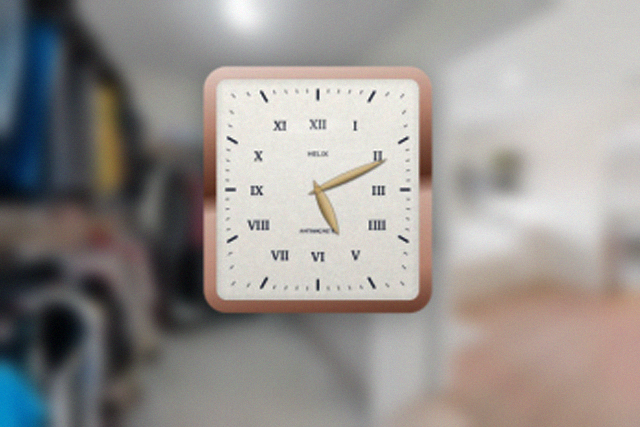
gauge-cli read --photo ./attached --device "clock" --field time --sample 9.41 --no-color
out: 5.11
